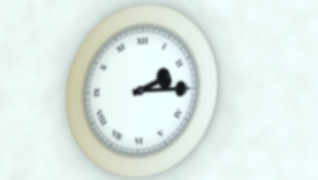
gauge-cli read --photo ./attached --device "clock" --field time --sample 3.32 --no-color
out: 2.15
